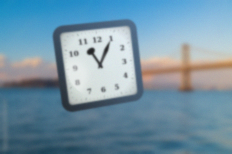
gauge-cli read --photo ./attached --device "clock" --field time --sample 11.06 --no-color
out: 11.05
